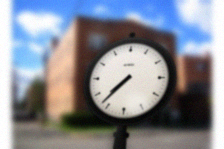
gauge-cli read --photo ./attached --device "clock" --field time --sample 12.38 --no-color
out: 7.37
